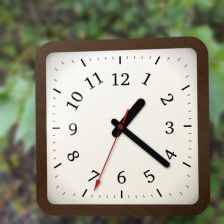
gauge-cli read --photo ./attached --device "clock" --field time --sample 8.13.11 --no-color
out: 1.21.34
